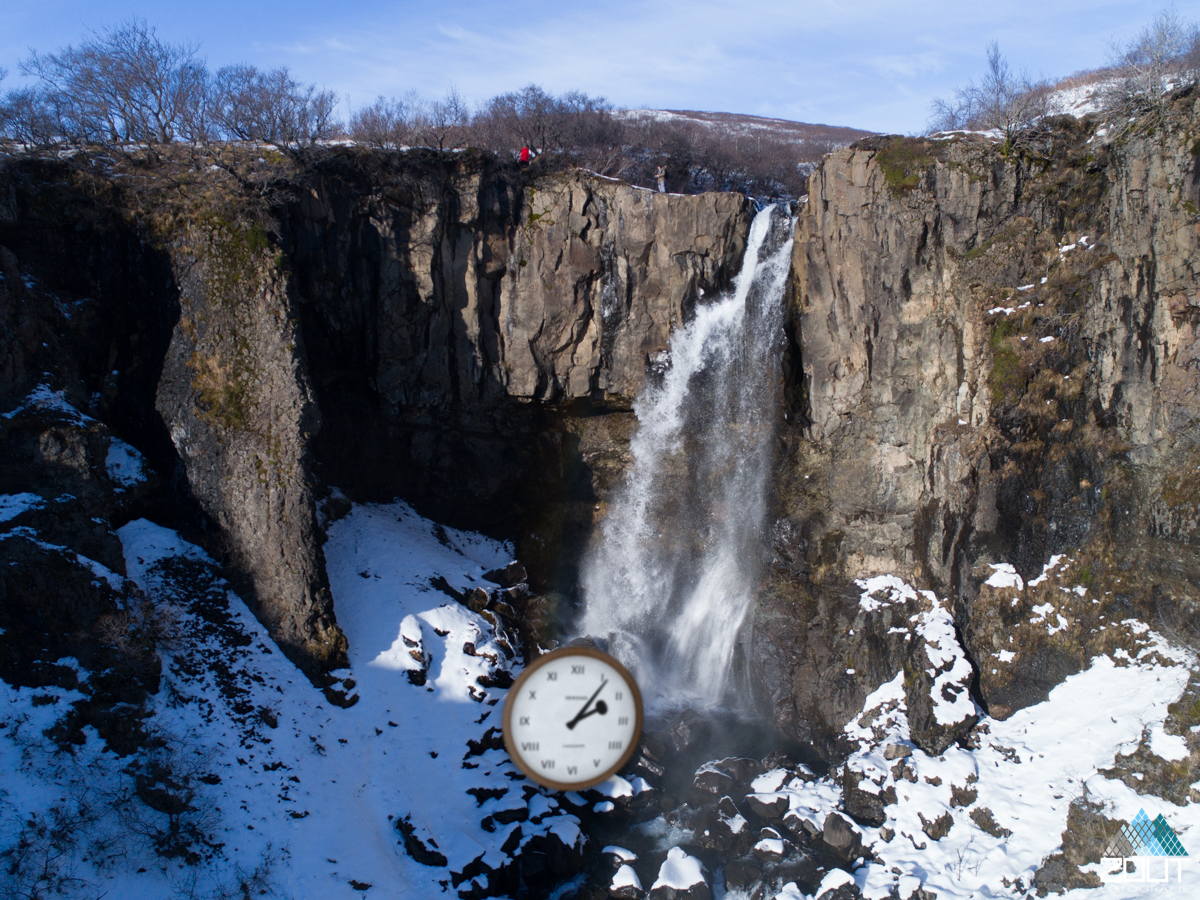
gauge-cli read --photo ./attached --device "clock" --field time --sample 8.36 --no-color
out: 2.06
